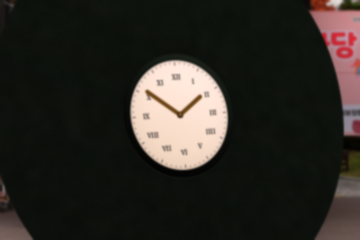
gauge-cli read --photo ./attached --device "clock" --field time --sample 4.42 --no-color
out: 1.51
